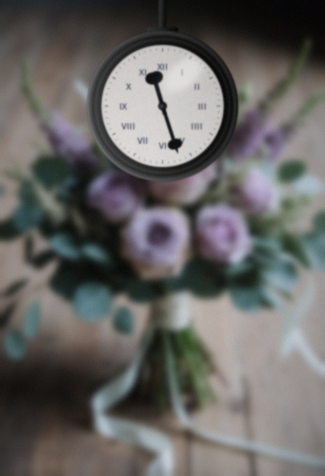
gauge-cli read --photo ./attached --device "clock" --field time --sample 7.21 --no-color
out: 11.27
